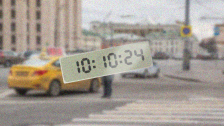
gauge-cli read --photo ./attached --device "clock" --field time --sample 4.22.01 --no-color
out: 10.10.24
